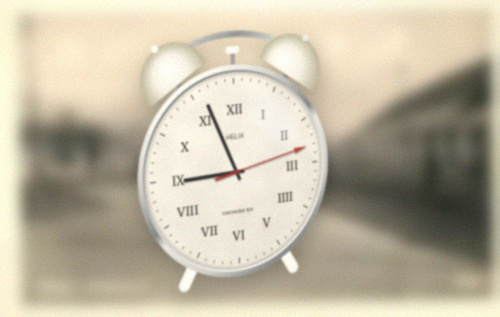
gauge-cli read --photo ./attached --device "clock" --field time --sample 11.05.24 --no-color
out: 8.56.13
